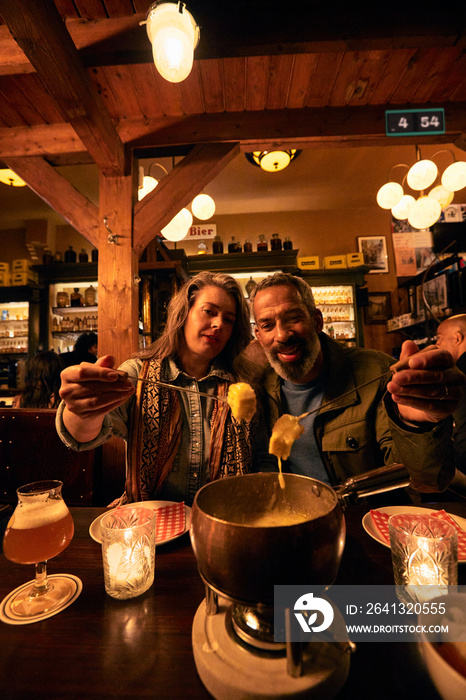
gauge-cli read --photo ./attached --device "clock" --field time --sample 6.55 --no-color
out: 4.54
